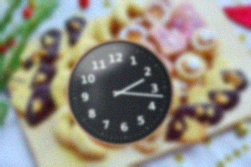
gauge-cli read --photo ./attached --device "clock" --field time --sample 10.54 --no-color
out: 2.17
